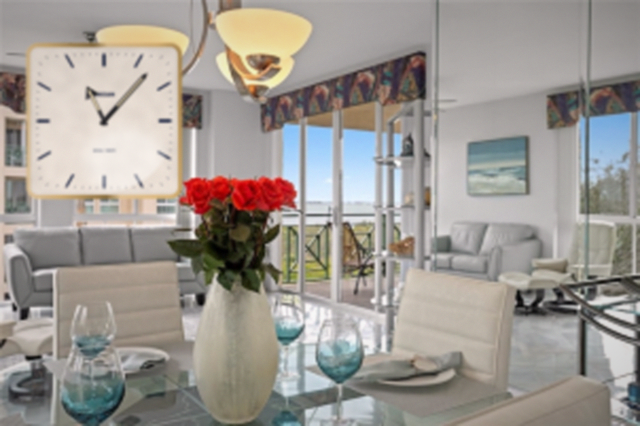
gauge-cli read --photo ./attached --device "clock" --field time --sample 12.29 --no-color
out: 11.07
